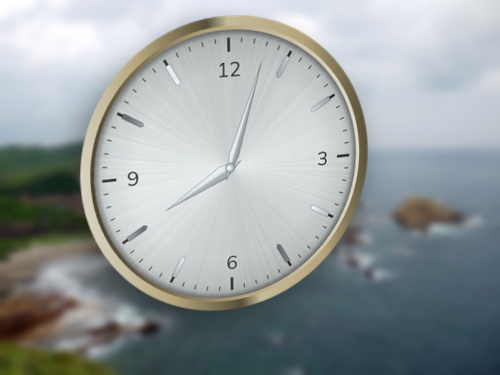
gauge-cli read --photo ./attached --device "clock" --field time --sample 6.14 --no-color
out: 8.03
